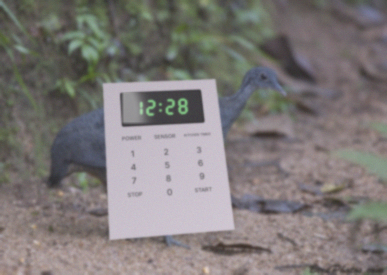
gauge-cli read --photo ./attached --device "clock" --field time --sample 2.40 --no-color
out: 12.28
